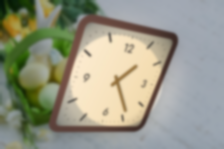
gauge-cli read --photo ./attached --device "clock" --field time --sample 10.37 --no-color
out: 1.24
